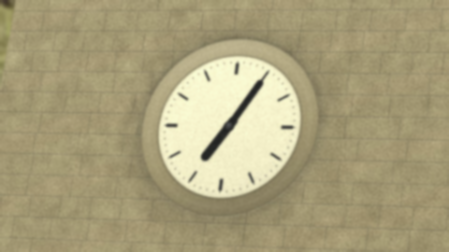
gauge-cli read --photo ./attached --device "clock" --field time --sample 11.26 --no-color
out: 7.05
